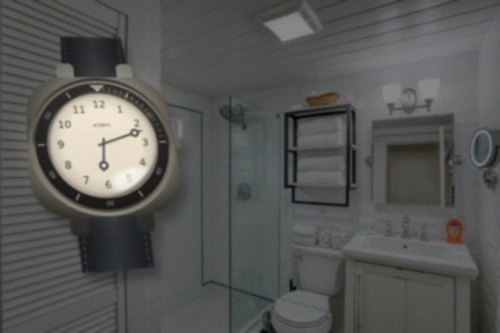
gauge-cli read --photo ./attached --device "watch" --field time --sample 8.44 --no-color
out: 6.12
